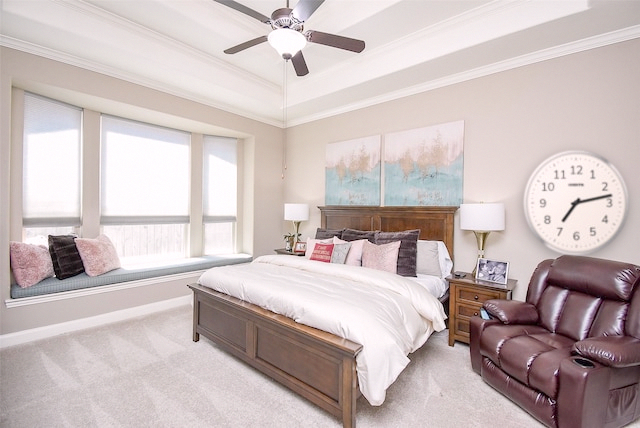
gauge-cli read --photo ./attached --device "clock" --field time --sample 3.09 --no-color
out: 7.13
